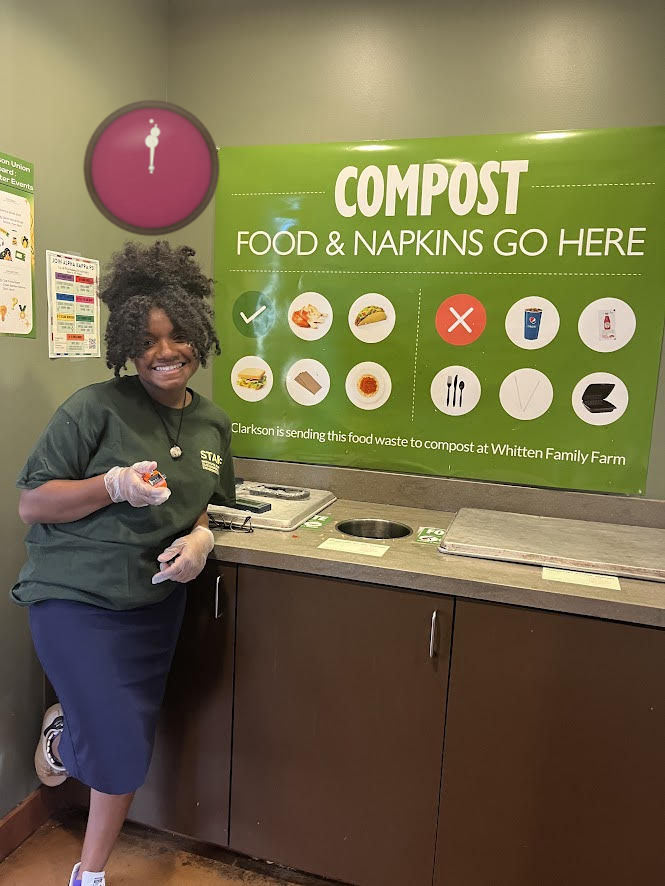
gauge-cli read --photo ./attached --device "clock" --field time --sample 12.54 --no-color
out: 12.01
